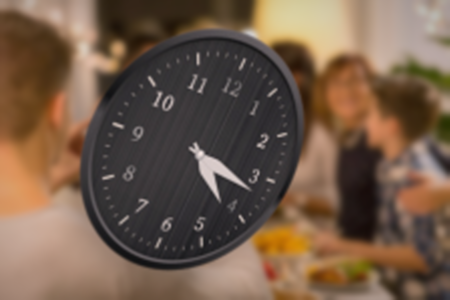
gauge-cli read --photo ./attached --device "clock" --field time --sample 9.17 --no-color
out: 4.17
